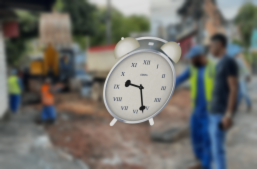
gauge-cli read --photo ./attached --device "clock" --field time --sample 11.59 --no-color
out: 9.27
